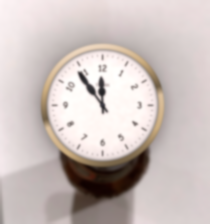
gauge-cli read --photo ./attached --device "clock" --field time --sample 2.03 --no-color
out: 11.54
